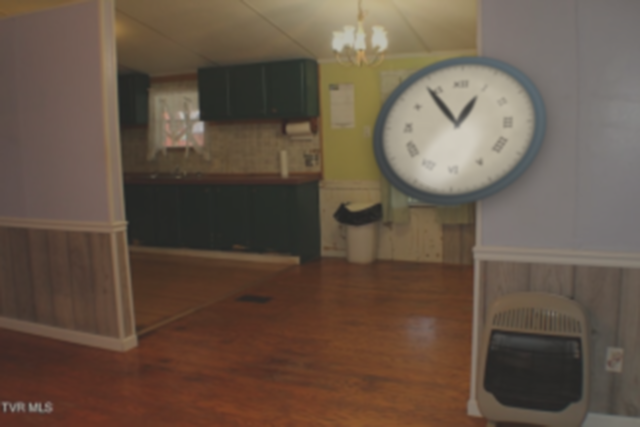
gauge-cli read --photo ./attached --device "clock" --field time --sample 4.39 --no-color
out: 12.54
